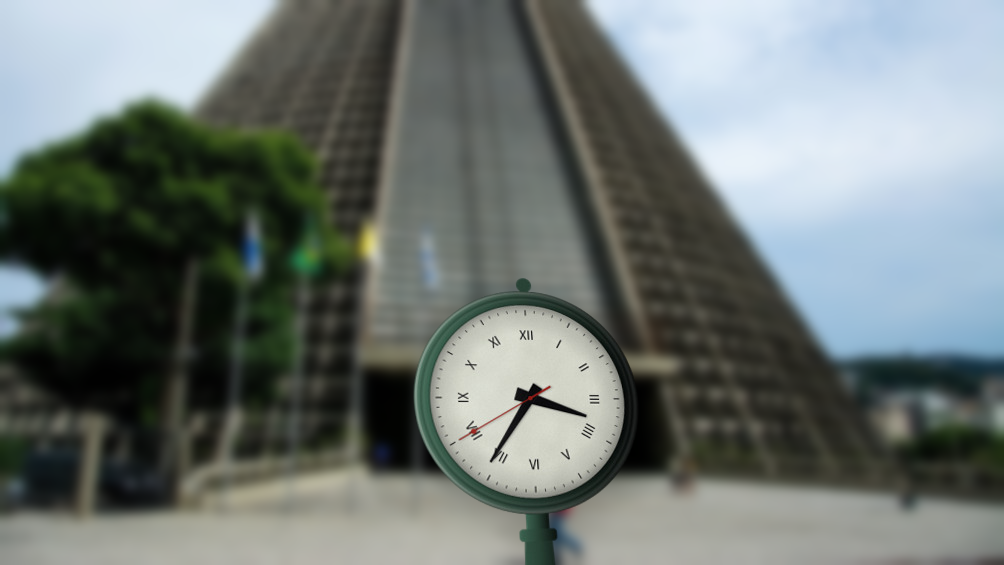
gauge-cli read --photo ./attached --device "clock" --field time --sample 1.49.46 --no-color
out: 3.35.40
